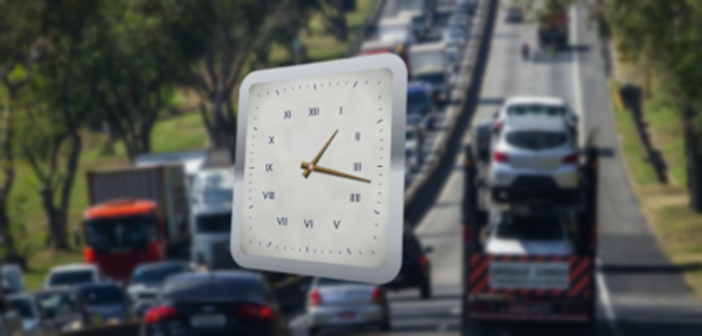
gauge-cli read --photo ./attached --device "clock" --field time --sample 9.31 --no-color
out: 1.17
